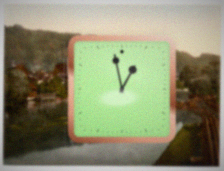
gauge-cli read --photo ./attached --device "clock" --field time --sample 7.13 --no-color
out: 12.58
